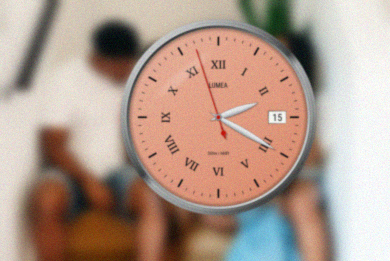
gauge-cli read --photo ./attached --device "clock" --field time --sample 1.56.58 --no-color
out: 2.19.57
